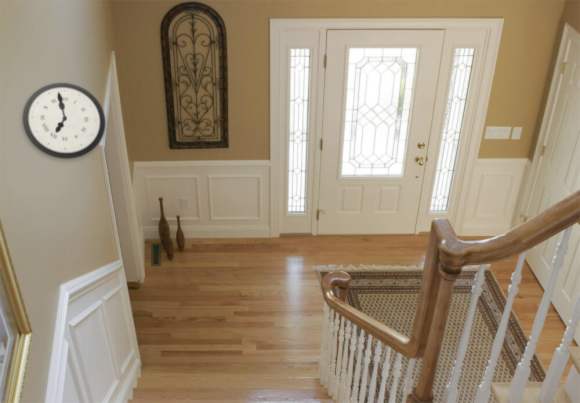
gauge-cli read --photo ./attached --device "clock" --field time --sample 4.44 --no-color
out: 6.58
